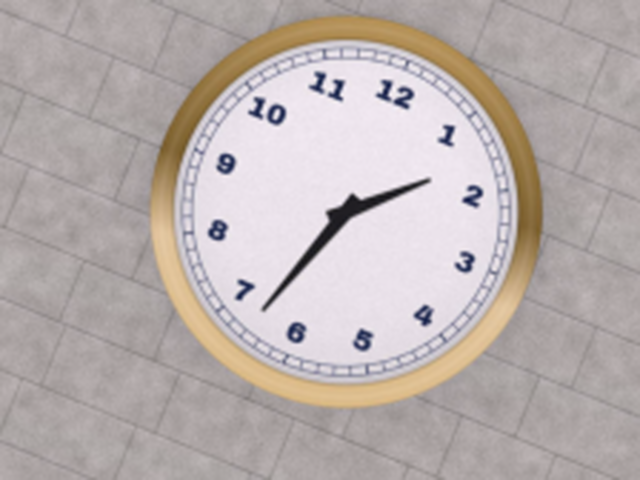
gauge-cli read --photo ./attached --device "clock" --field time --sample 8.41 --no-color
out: 1.33
